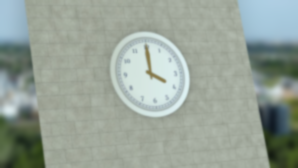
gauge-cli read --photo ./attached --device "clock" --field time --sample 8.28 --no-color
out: 4.00
